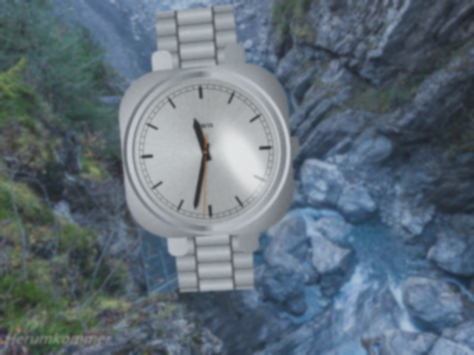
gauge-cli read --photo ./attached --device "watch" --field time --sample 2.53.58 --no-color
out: 11.32.31
